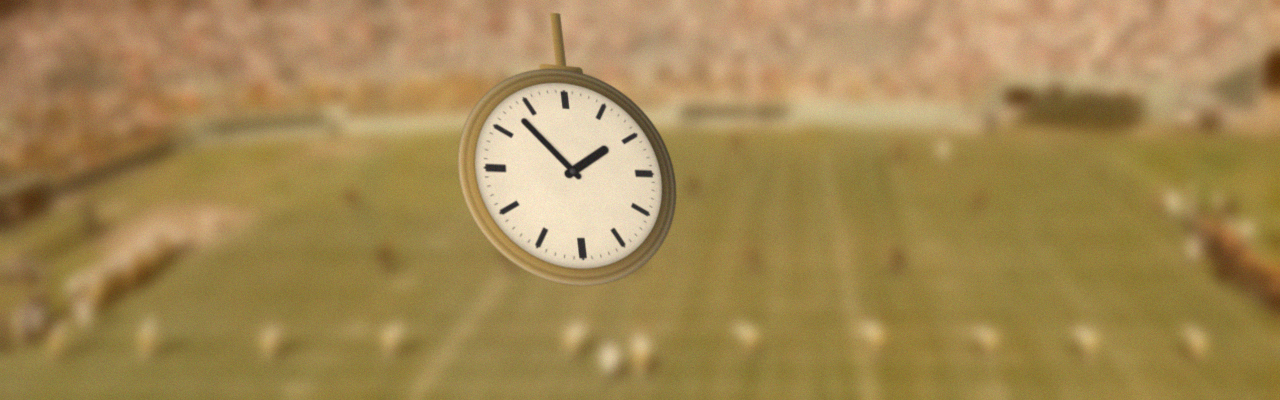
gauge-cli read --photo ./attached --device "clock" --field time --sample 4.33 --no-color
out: 1.53
